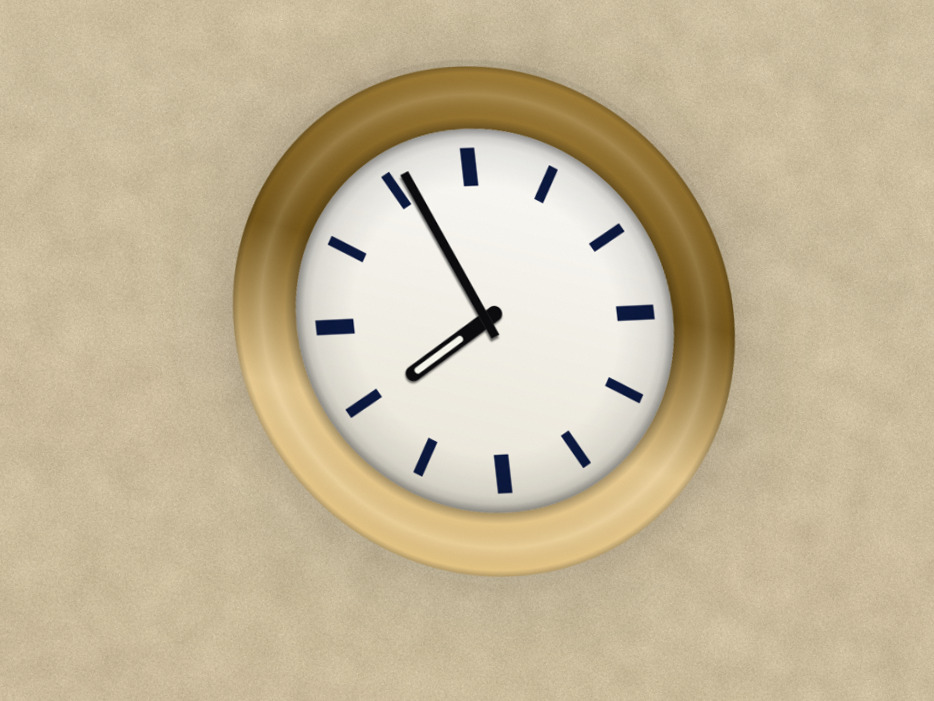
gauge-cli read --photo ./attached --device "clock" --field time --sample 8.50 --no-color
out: 7.56
